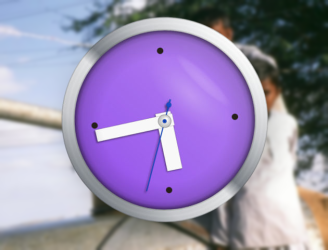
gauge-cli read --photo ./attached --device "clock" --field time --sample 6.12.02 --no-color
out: 5.43.33
